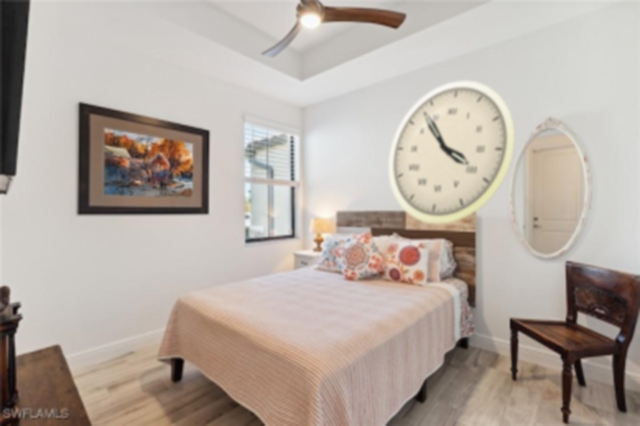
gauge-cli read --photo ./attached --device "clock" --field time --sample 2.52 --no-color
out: 3.53
